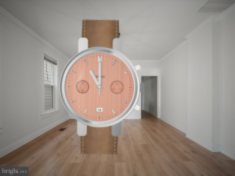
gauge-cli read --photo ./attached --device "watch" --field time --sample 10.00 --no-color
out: 11.00
